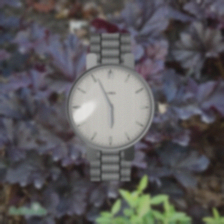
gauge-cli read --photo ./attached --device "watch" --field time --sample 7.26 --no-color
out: 5.56
